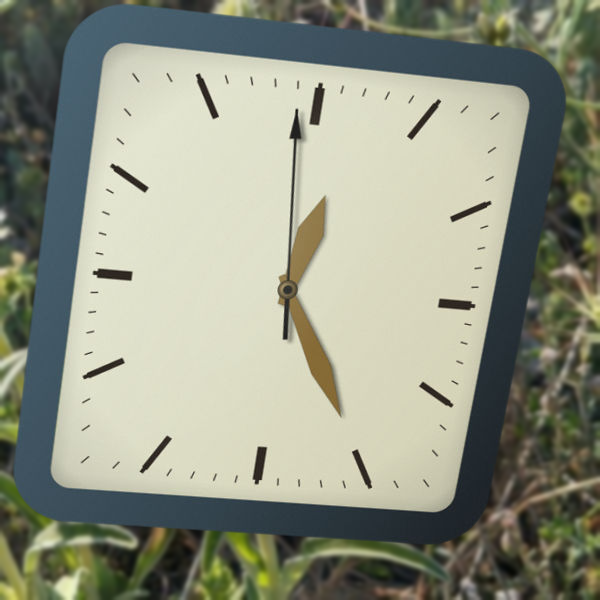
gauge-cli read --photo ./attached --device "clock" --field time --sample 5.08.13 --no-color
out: 12.24.59
